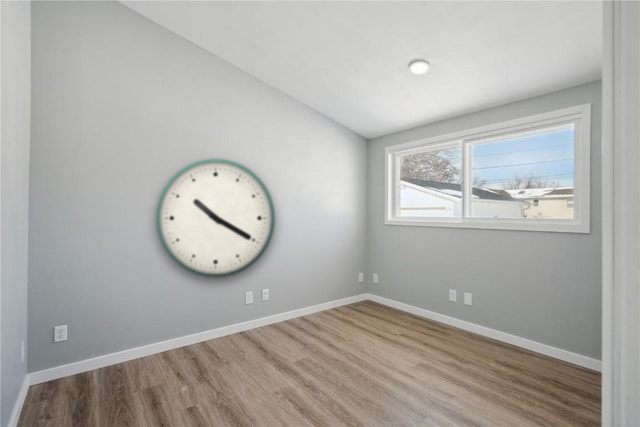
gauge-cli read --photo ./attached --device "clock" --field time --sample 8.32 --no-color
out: 10.20
